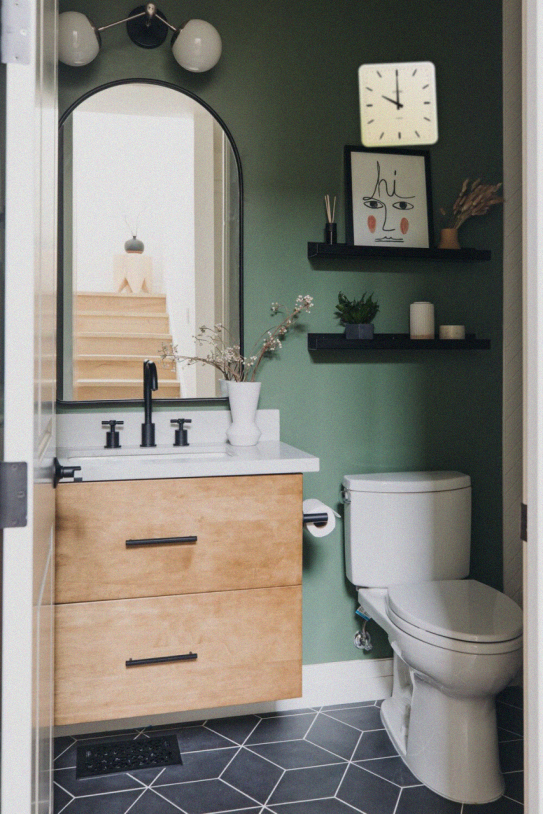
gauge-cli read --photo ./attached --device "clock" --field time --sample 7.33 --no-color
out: 10.00
